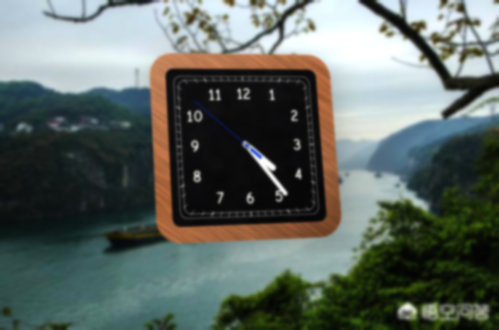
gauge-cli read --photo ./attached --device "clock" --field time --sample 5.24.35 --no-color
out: 4.23.52
